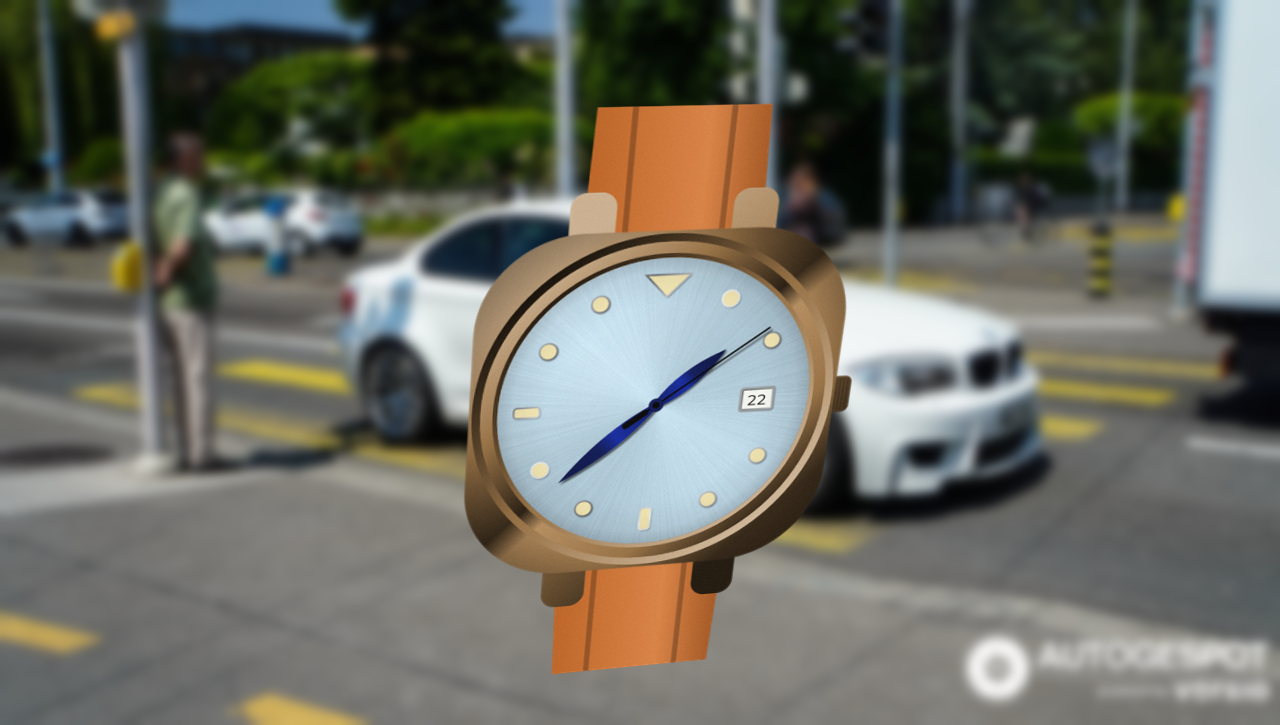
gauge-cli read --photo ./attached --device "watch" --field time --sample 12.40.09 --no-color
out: 1.38.09
